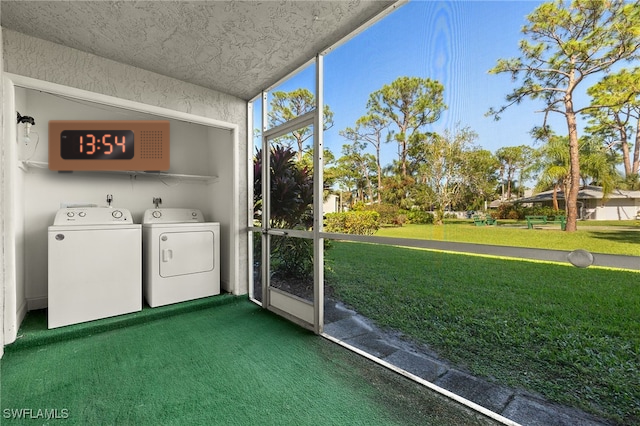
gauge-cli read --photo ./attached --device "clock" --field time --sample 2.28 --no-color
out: 13.54
